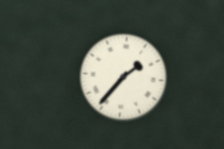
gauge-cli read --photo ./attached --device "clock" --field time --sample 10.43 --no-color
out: 1.36
